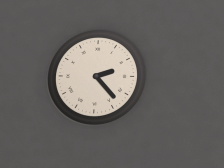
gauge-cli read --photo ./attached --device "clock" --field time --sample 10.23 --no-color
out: 2.23
